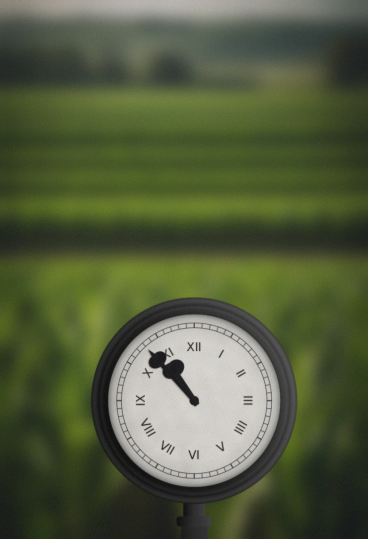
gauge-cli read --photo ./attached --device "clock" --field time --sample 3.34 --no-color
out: 10.53
